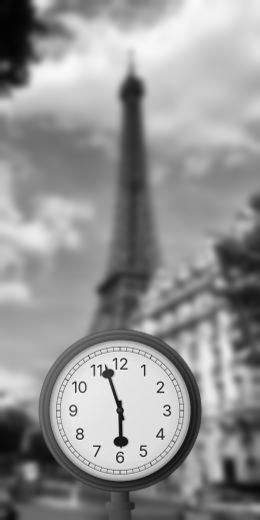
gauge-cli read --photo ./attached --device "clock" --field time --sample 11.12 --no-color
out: 5.57
